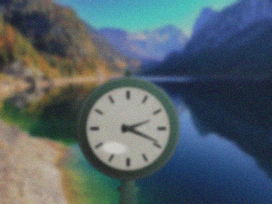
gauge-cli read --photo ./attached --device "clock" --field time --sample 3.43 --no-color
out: 2.19
